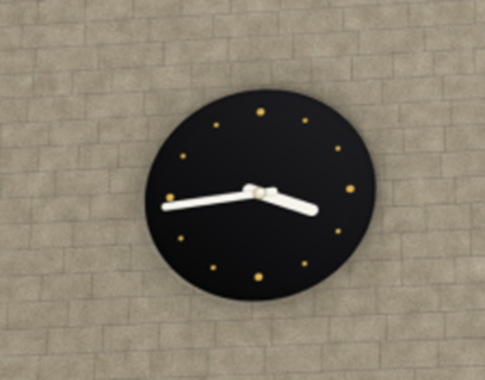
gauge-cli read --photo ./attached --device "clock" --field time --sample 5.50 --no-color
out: 3.44
